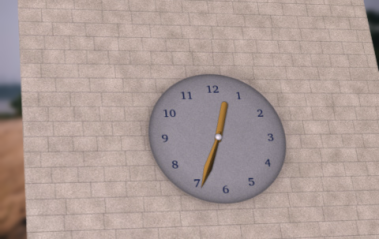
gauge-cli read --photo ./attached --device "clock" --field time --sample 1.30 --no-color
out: 12.34
